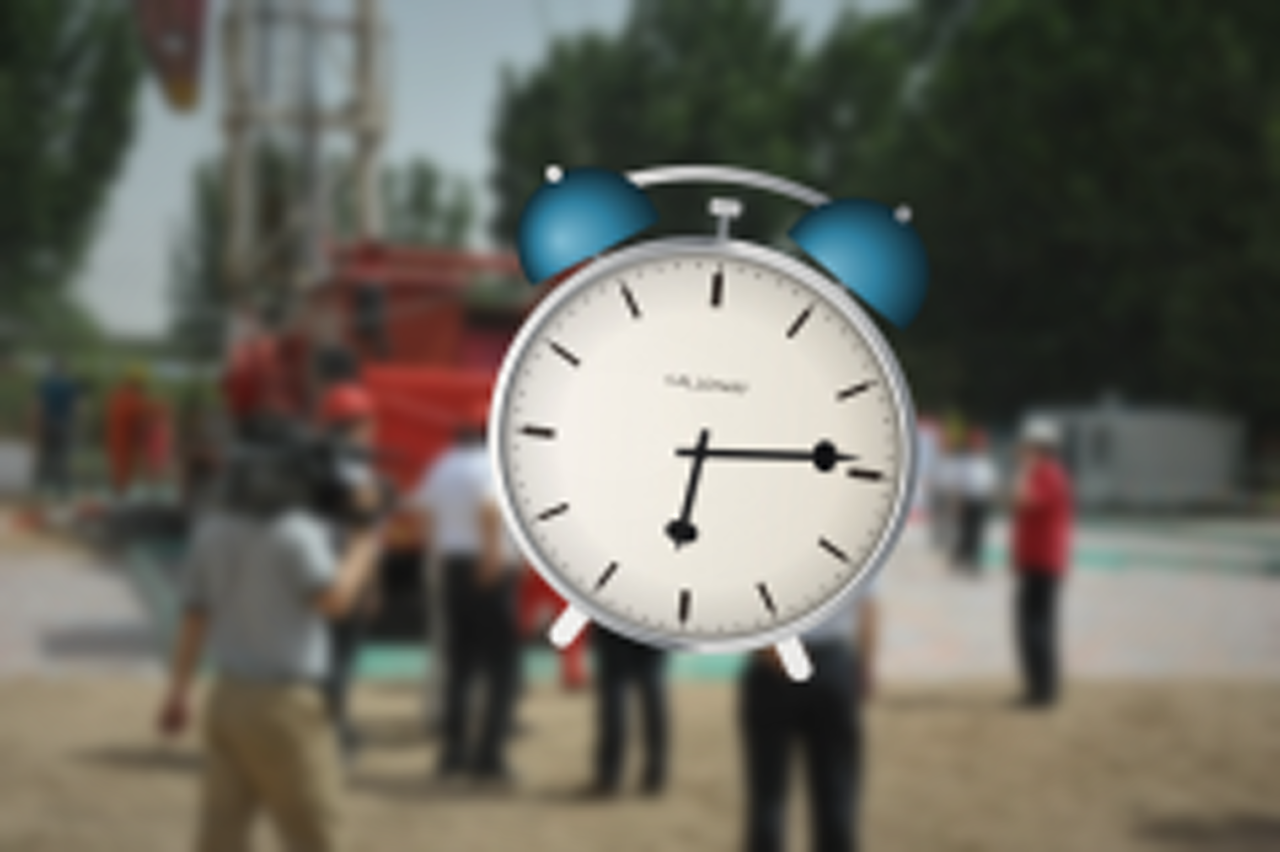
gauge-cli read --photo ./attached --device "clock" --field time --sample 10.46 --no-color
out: 6.14
